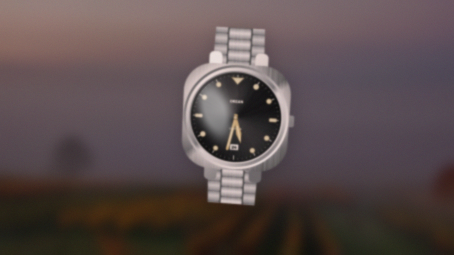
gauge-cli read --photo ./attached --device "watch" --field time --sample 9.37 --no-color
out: 5.32
